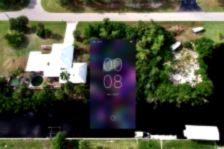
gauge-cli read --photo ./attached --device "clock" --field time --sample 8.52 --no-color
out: 0.08
